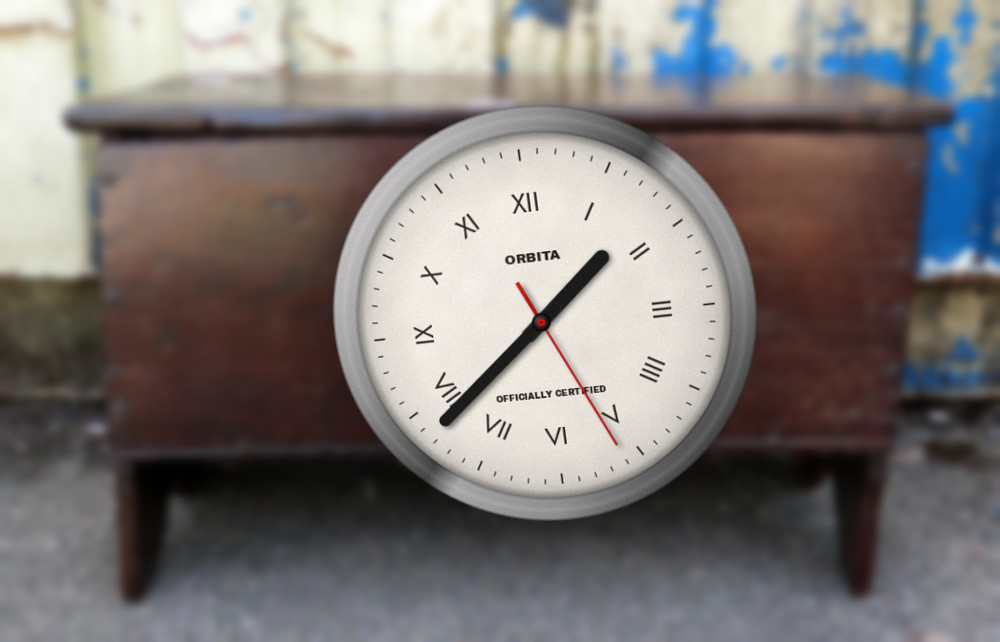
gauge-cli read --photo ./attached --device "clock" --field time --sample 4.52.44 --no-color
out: 1.38.26
